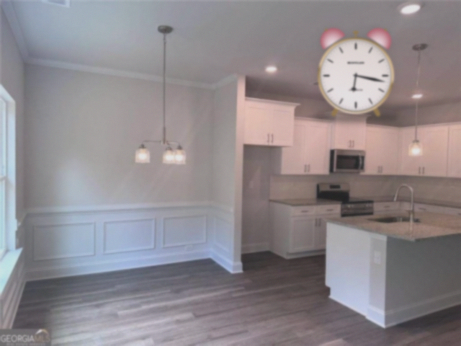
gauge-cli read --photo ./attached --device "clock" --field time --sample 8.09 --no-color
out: 6.17
